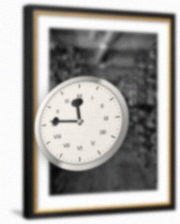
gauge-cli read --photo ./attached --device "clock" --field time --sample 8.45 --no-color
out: 11.46
